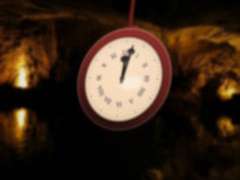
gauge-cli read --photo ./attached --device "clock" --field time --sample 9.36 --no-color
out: 12.02
